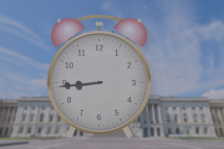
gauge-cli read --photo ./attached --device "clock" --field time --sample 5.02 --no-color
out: 8.44
